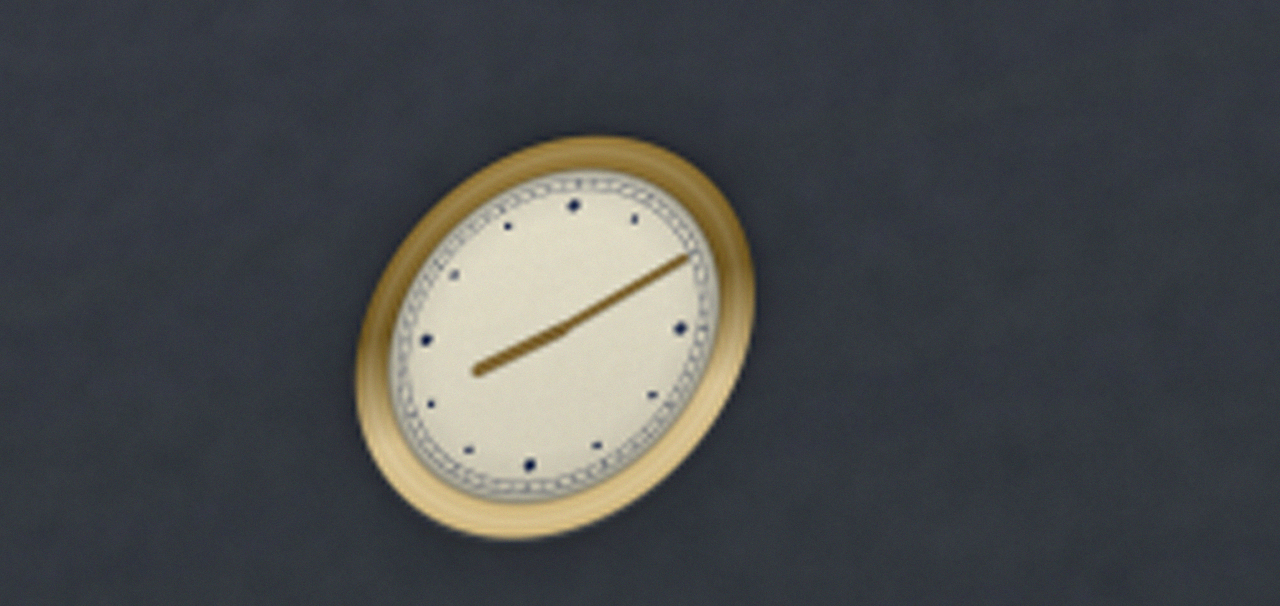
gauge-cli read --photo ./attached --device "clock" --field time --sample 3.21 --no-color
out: 8.10
